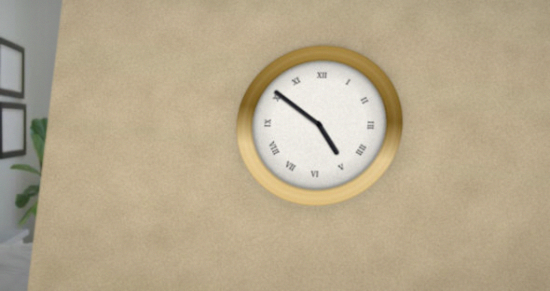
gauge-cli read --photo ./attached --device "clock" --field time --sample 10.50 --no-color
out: 4.51
